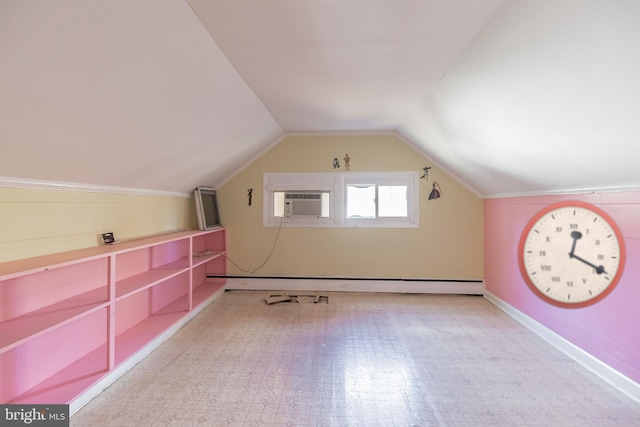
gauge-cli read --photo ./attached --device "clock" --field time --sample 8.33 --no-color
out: 12.19
